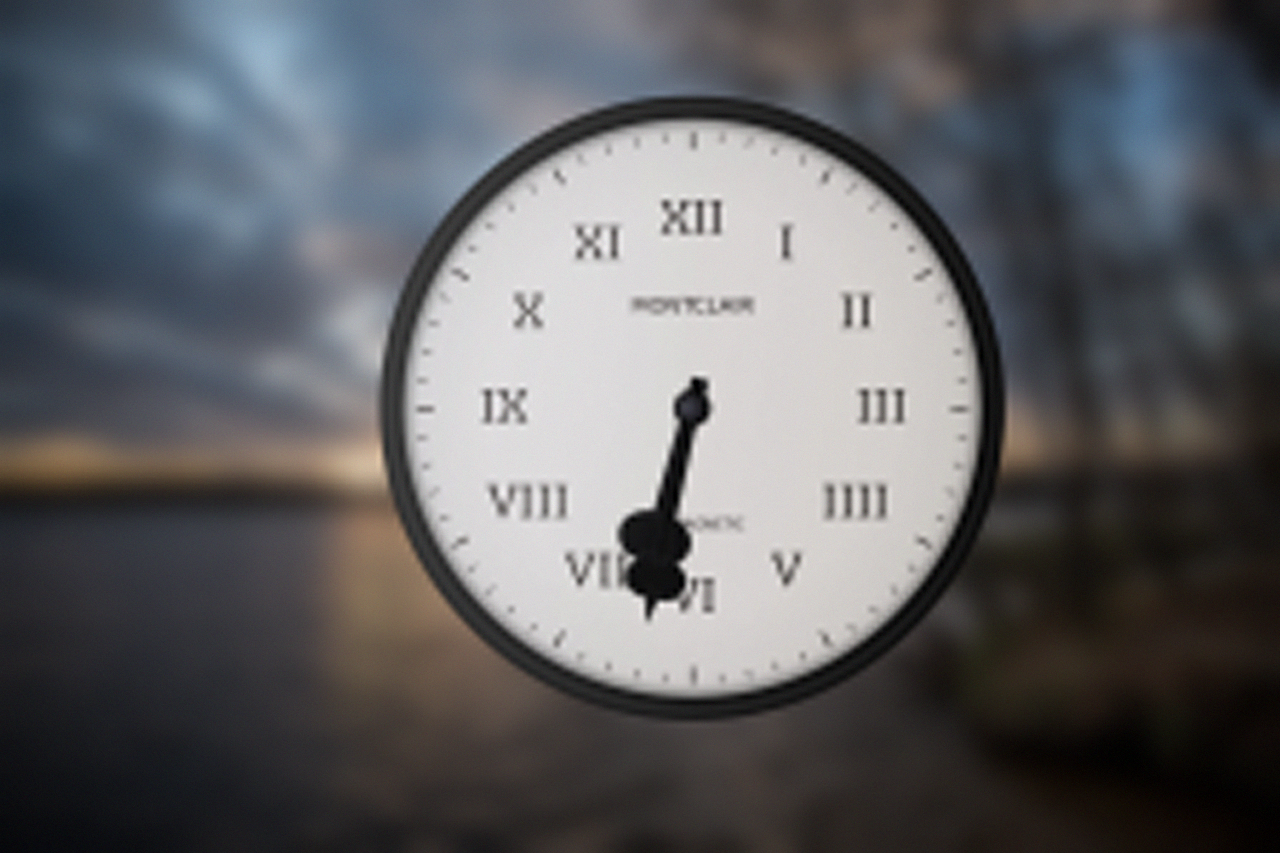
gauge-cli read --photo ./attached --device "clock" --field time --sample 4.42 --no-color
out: 6.32
